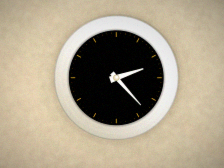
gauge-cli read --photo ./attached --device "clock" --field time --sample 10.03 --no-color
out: 2.23
